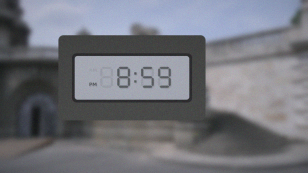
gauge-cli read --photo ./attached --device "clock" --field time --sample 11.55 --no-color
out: 8.59
